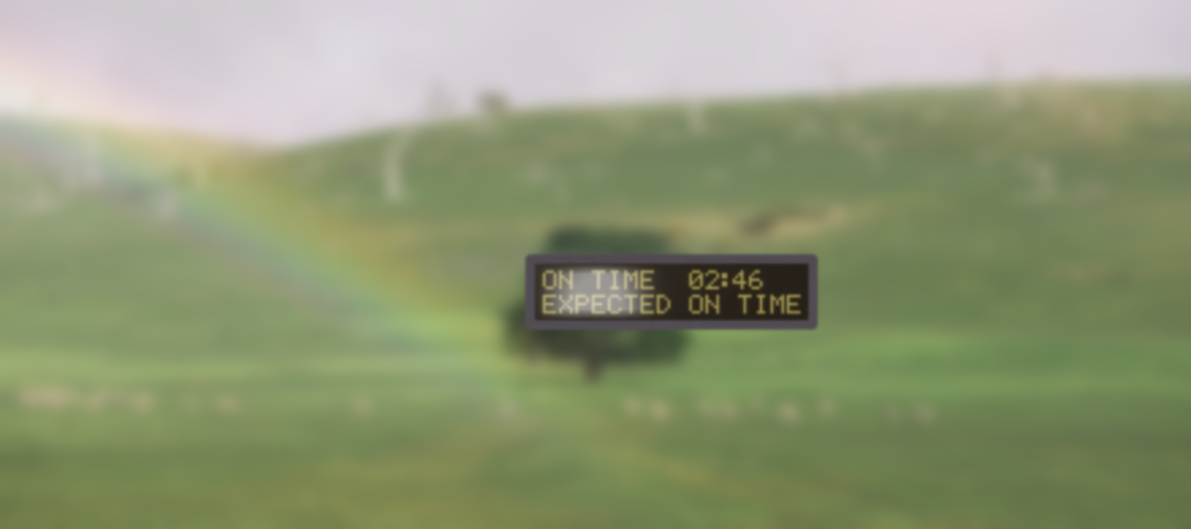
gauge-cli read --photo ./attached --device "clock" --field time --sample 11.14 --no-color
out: 2.46
